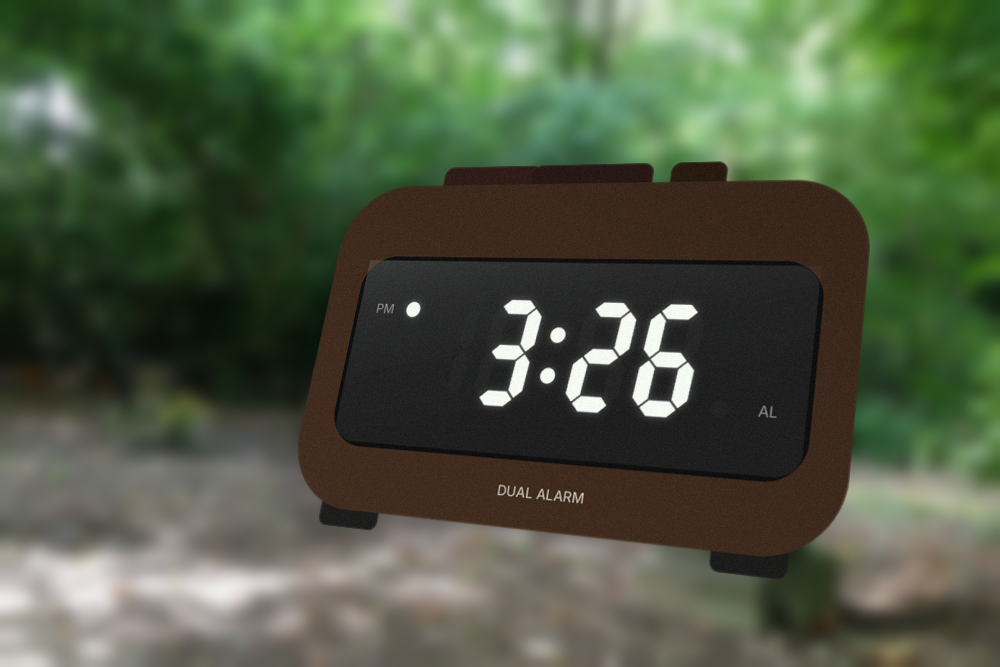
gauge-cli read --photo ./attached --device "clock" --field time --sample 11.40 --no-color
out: 3.26
